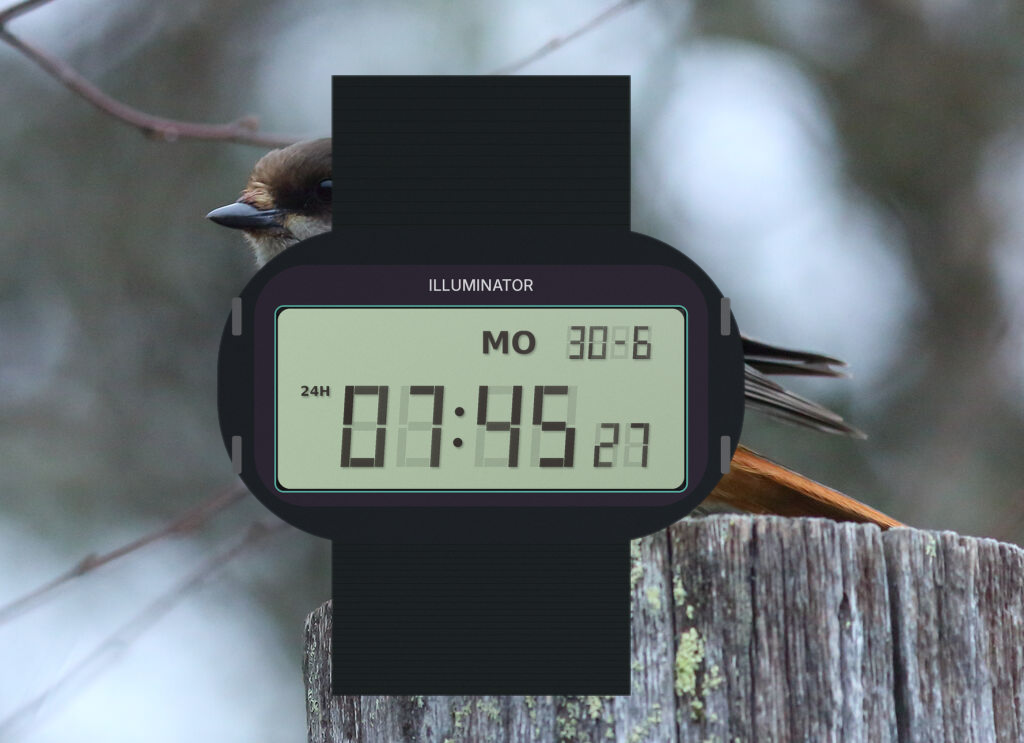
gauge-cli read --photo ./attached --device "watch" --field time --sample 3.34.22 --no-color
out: 7.45.27
